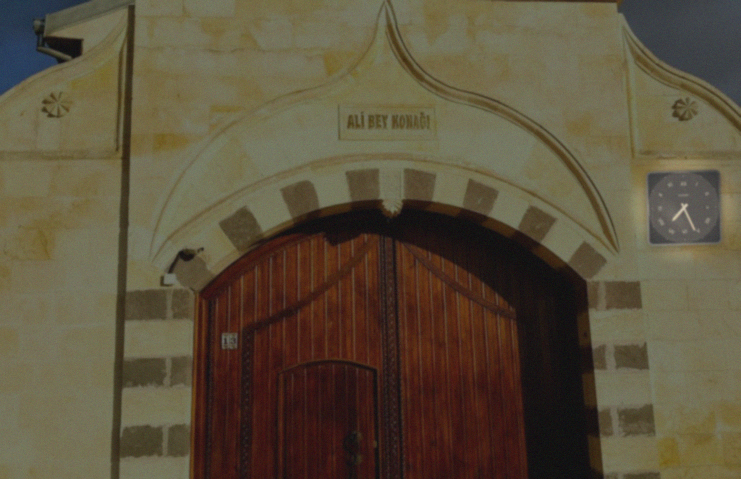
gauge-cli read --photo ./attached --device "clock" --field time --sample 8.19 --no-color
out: 7.26
